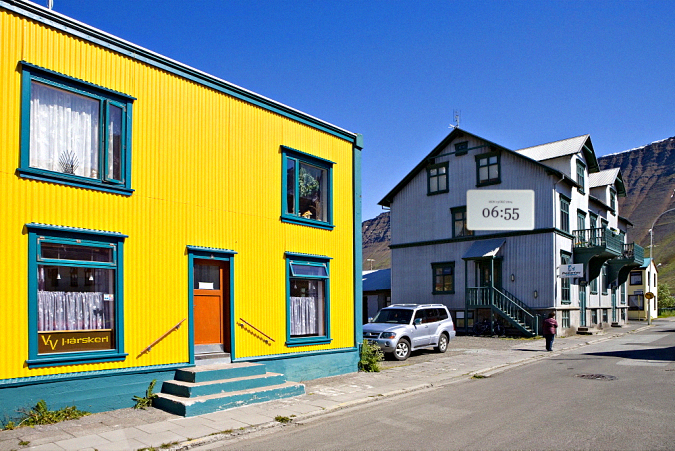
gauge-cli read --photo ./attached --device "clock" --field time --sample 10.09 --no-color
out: 6.55
